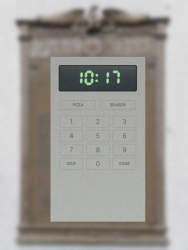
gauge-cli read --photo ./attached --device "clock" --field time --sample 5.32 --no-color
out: 10.17
